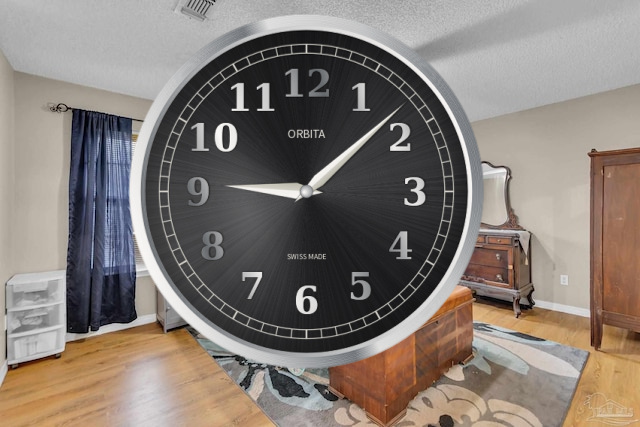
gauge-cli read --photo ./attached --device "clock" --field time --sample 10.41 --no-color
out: 9.08
